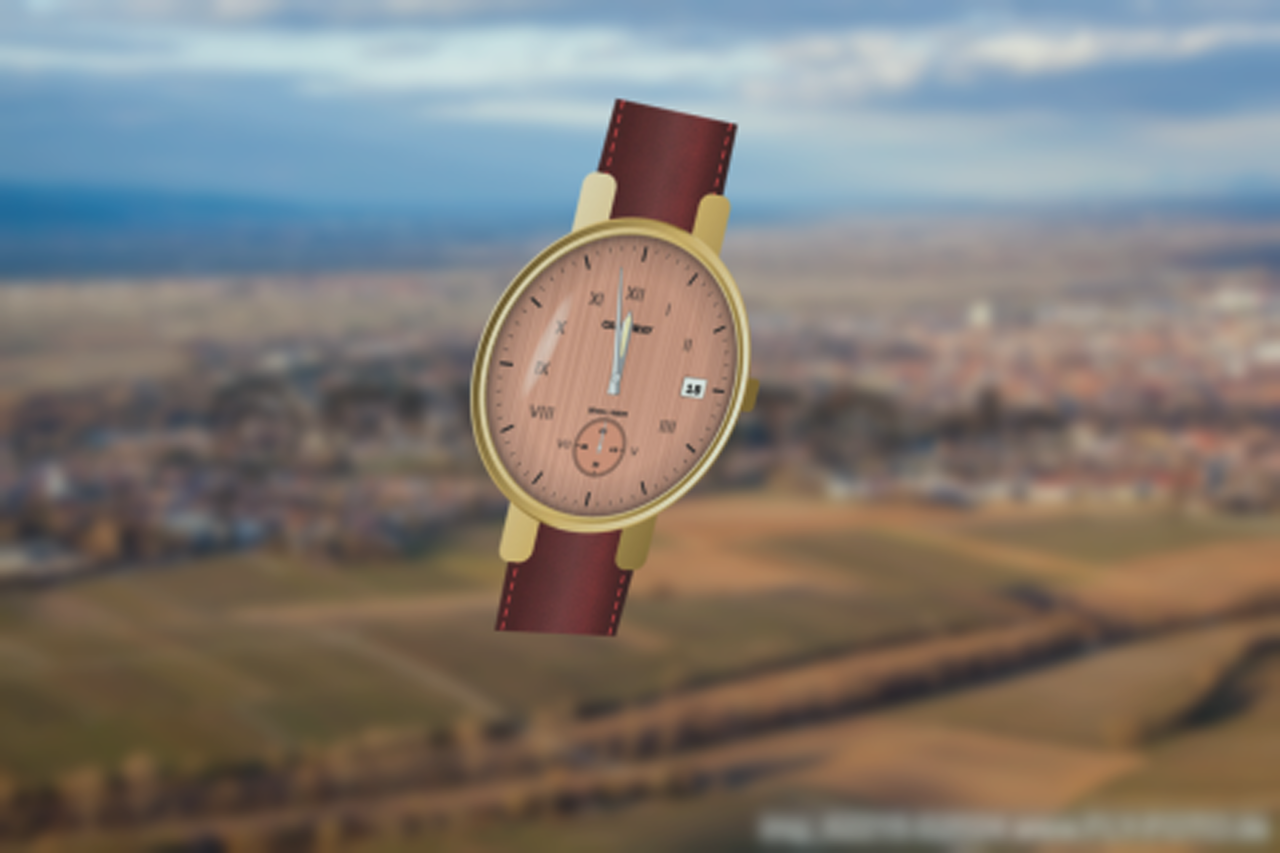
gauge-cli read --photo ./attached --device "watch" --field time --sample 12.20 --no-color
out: 11.58
